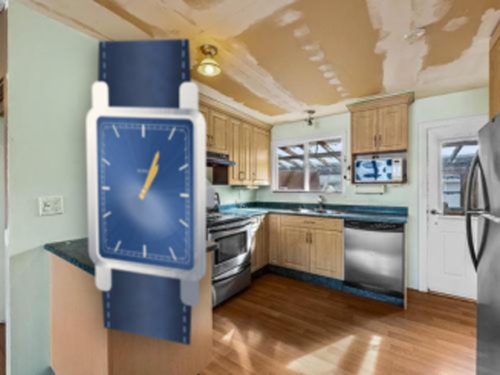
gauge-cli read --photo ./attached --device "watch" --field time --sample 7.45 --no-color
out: 1.04
